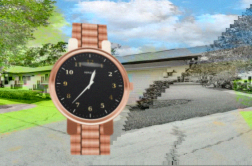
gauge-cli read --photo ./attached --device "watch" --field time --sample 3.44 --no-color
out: 12.37
